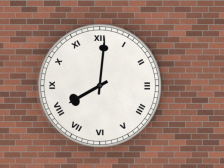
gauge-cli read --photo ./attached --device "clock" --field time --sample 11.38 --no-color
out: 8.01
